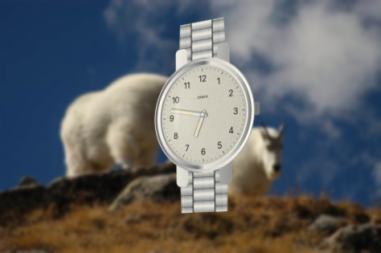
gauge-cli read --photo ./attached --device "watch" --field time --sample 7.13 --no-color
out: 6.47
